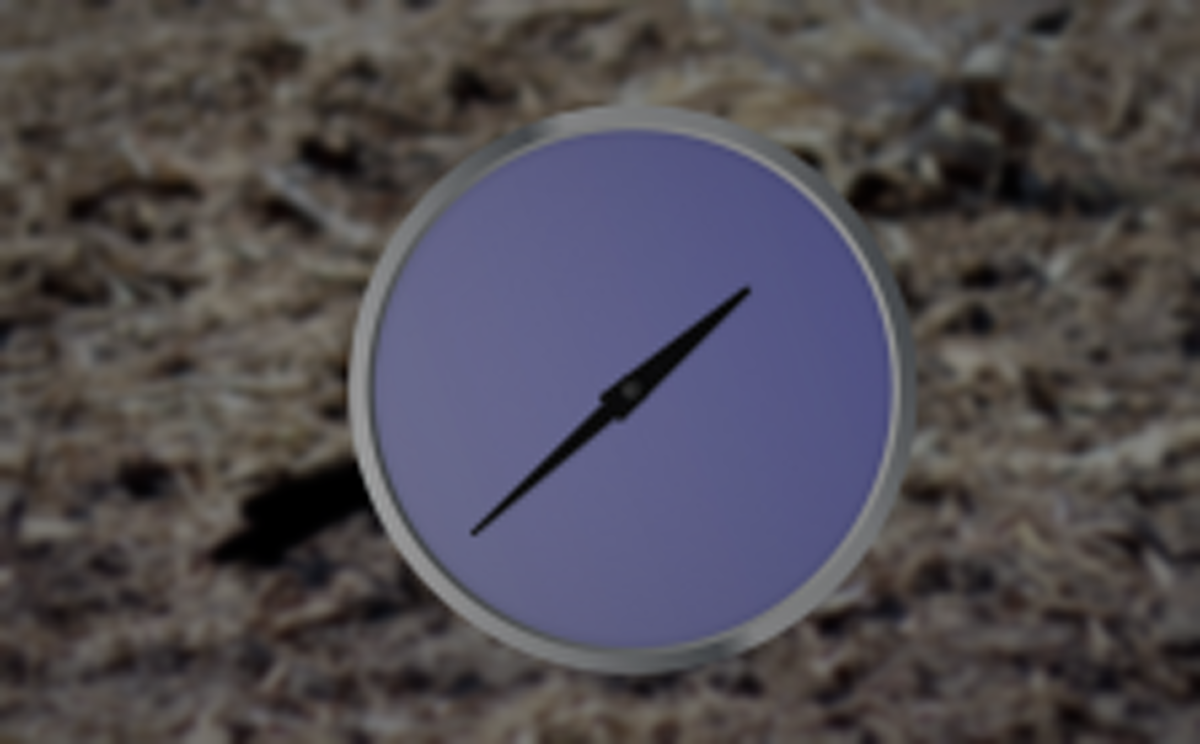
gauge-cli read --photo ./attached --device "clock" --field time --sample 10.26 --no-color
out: 1.38
